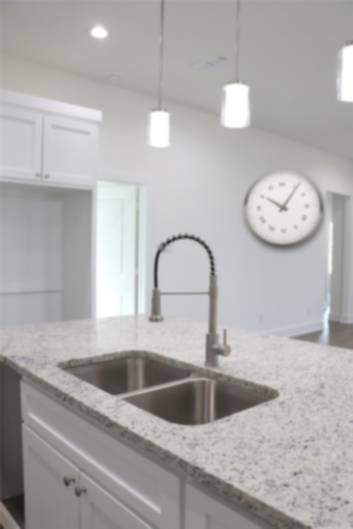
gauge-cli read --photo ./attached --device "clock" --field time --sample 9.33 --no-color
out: 10.06
